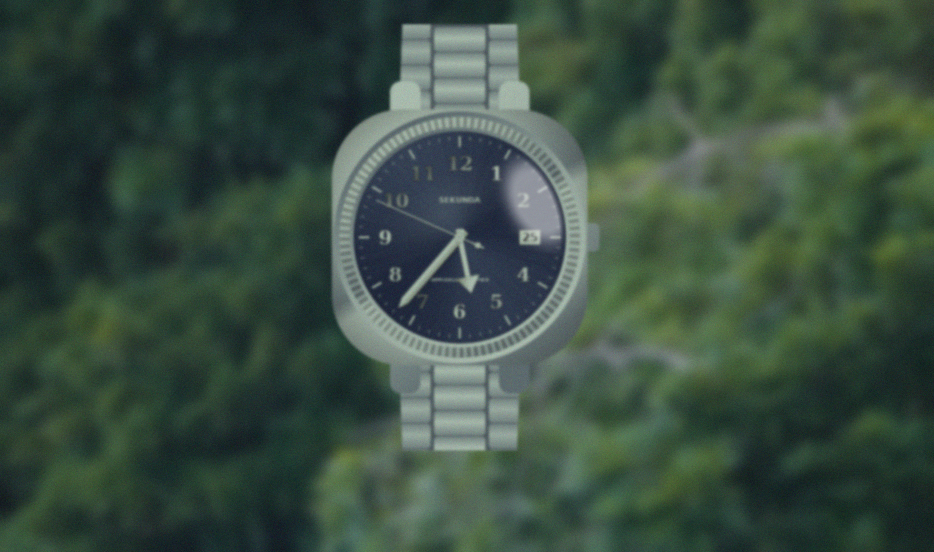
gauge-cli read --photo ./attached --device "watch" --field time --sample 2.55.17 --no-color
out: 5.36.49
